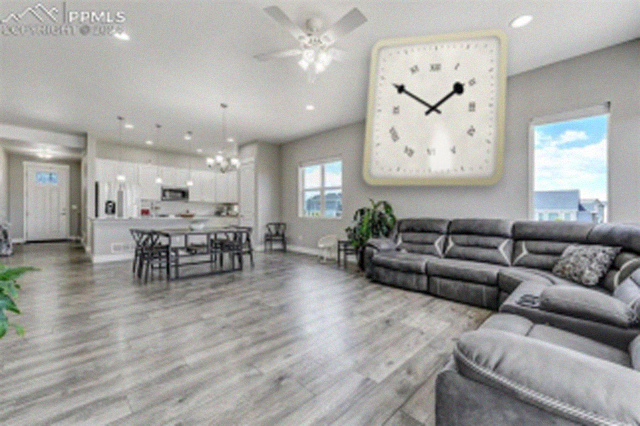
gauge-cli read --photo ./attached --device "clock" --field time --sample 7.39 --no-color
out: 1.50
